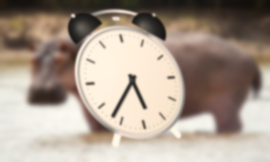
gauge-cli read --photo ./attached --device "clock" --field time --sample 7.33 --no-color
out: 5.37
